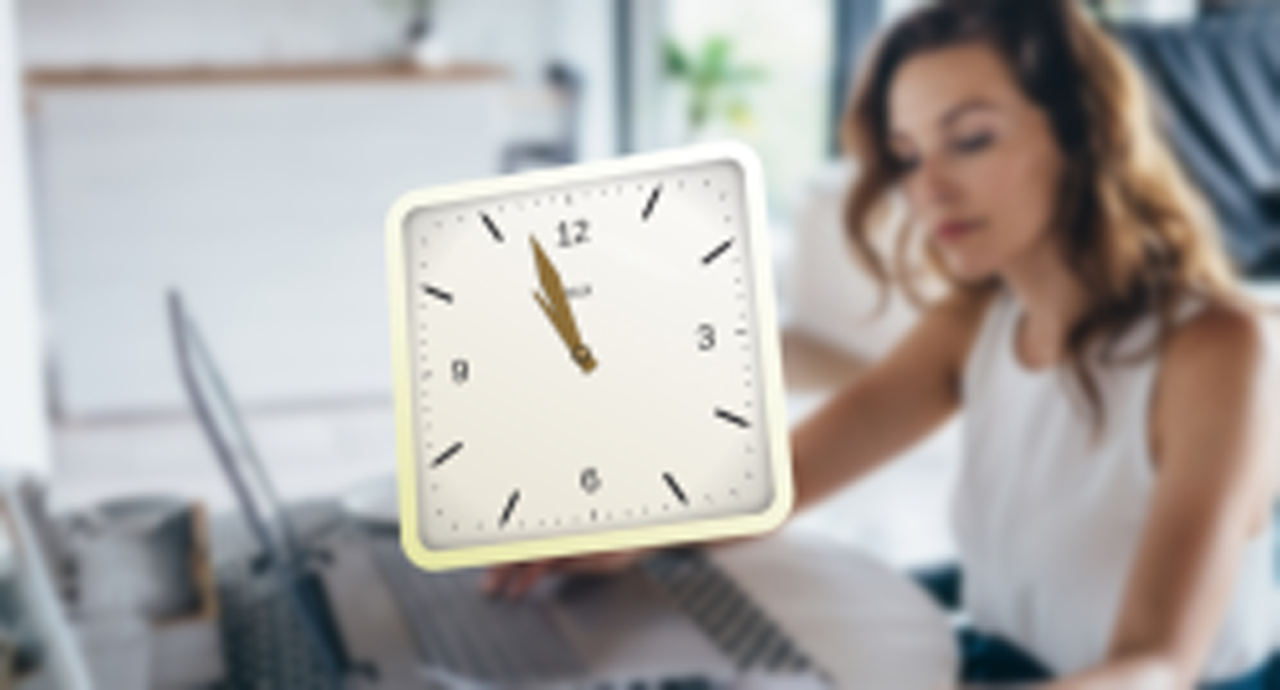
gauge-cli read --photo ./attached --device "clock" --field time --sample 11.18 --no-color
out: 10.57
